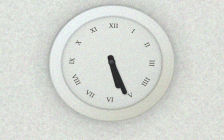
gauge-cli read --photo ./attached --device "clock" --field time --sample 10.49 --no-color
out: 5.26
